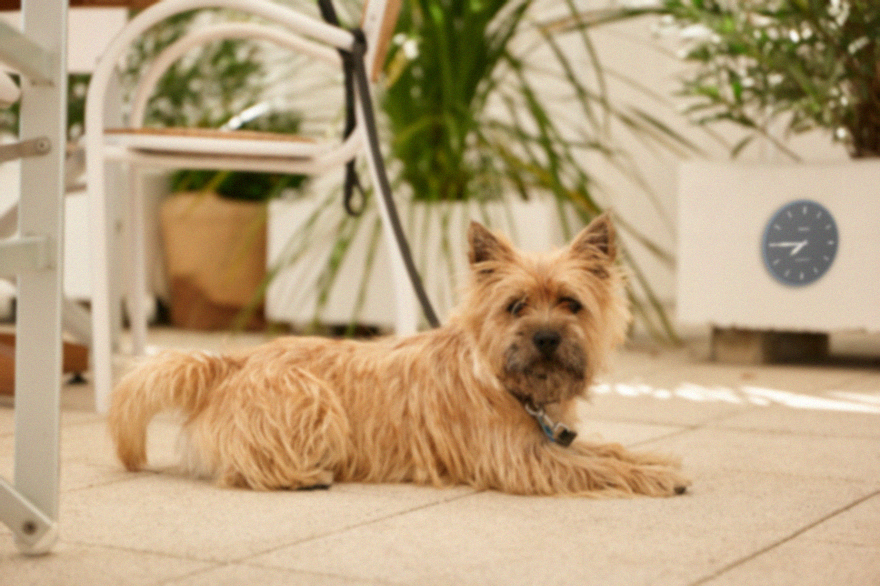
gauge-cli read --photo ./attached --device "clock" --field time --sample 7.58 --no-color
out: 7.45
